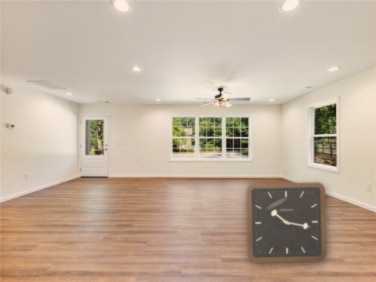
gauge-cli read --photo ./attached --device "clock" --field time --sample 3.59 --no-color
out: 10.17
